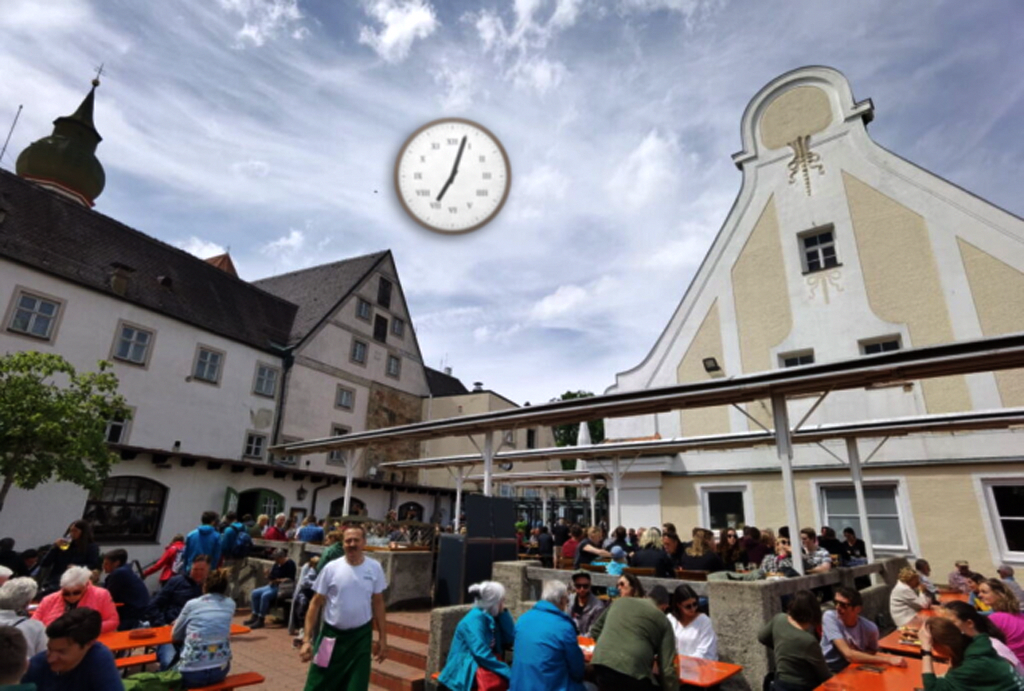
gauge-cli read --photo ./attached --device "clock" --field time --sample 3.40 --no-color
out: 7.03
